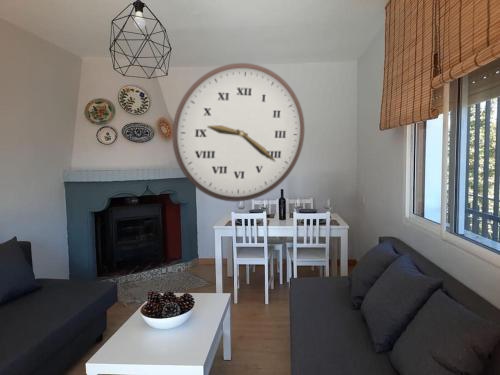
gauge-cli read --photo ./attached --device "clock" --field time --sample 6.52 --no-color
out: 9.21
